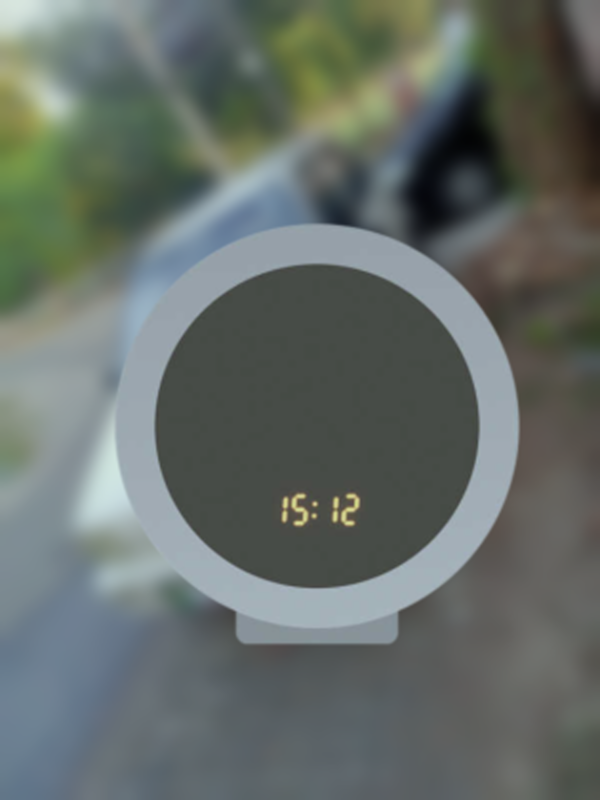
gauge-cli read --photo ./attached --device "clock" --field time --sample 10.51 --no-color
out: 15.12
